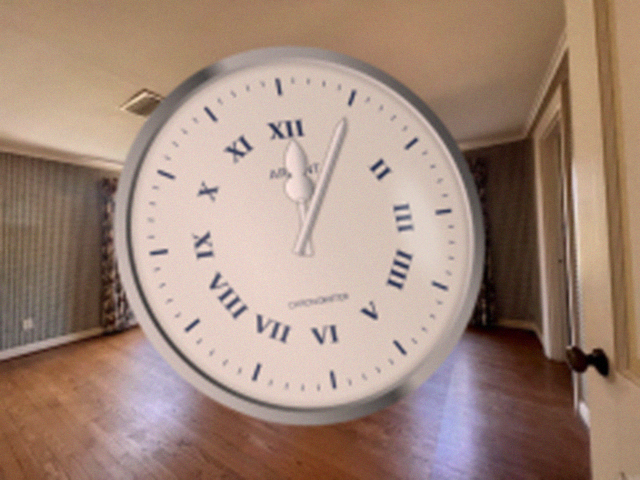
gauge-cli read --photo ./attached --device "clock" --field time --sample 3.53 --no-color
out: 12.05
